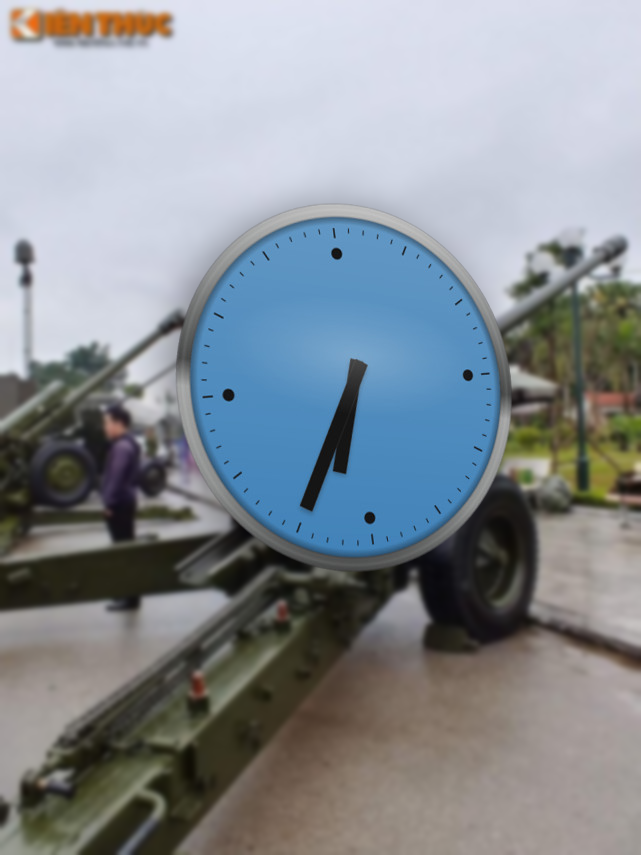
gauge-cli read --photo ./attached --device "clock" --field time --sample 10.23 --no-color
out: 6.35
